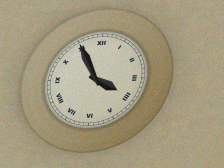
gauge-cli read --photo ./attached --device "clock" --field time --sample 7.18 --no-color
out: 3.55
